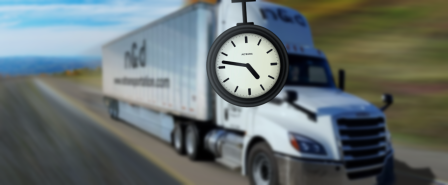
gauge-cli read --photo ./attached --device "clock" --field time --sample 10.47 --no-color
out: 4.47
